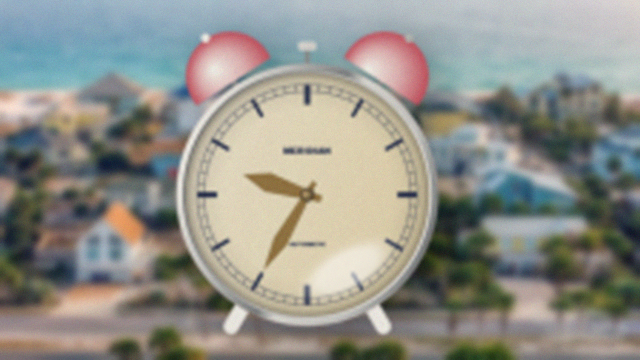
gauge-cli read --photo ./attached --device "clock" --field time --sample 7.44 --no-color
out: 9.35
